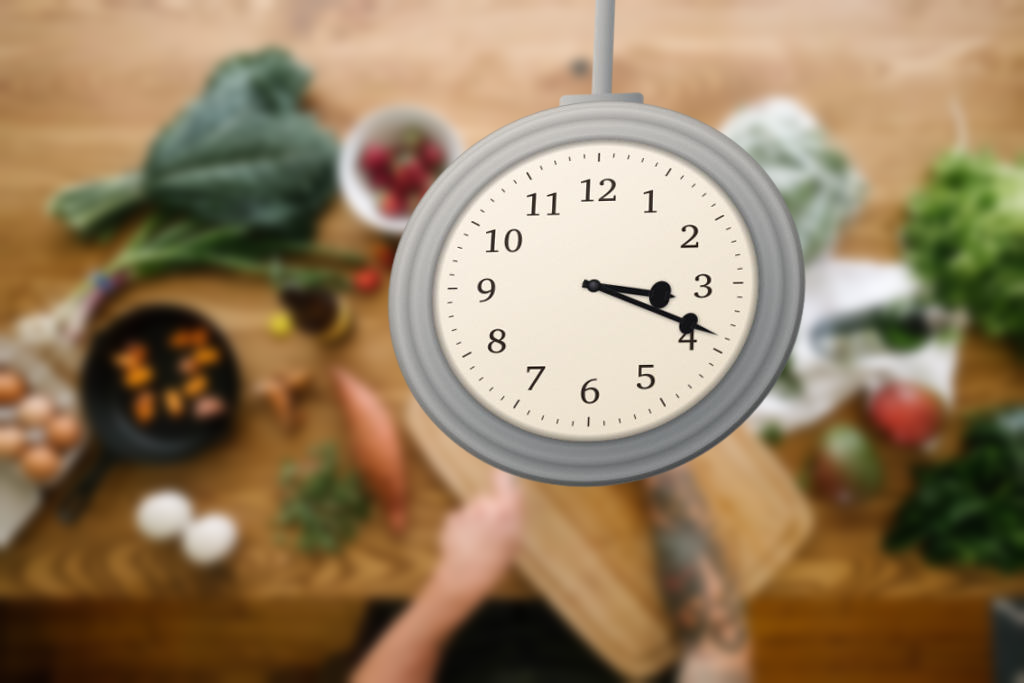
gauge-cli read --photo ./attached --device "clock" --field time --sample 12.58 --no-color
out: 3.19
